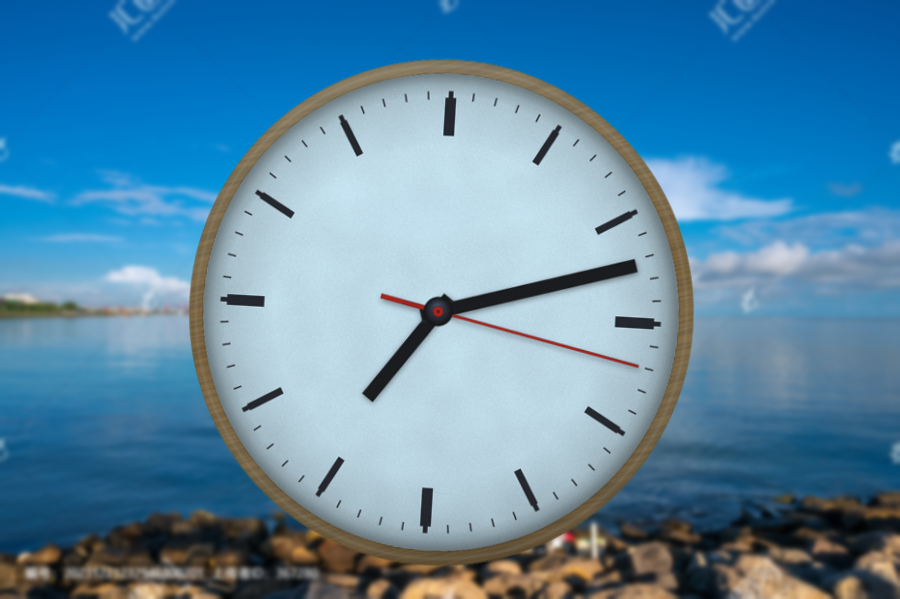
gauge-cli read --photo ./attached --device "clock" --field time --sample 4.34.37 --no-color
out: 7.12.17
